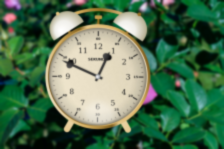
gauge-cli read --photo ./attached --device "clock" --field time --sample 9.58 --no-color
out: 12.49
